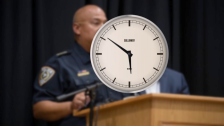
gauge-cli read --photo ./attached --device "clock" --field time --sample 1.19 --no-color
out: 5.51
